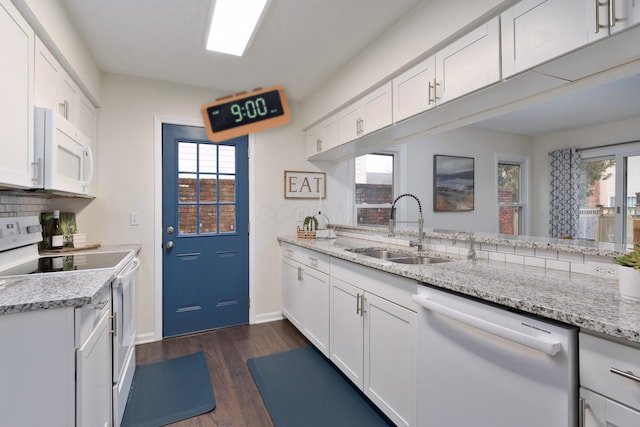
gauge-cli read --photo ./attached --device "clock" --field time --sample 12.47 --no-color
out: 9.00
